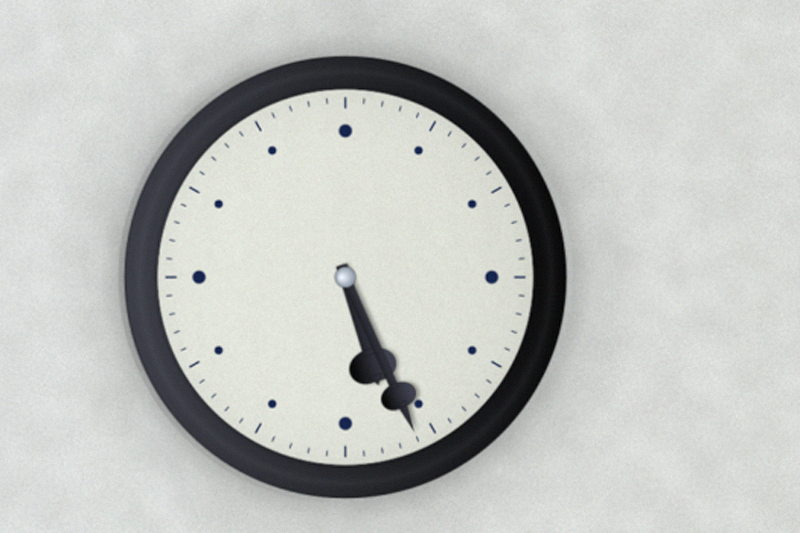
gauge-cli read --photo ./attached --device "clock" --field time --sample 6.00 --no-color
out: 5.26
